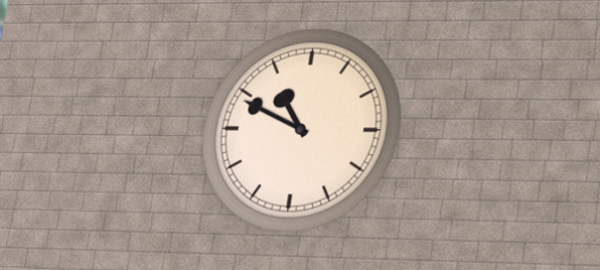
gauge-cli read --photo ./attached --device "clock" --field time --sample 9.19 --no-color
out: 10.49
